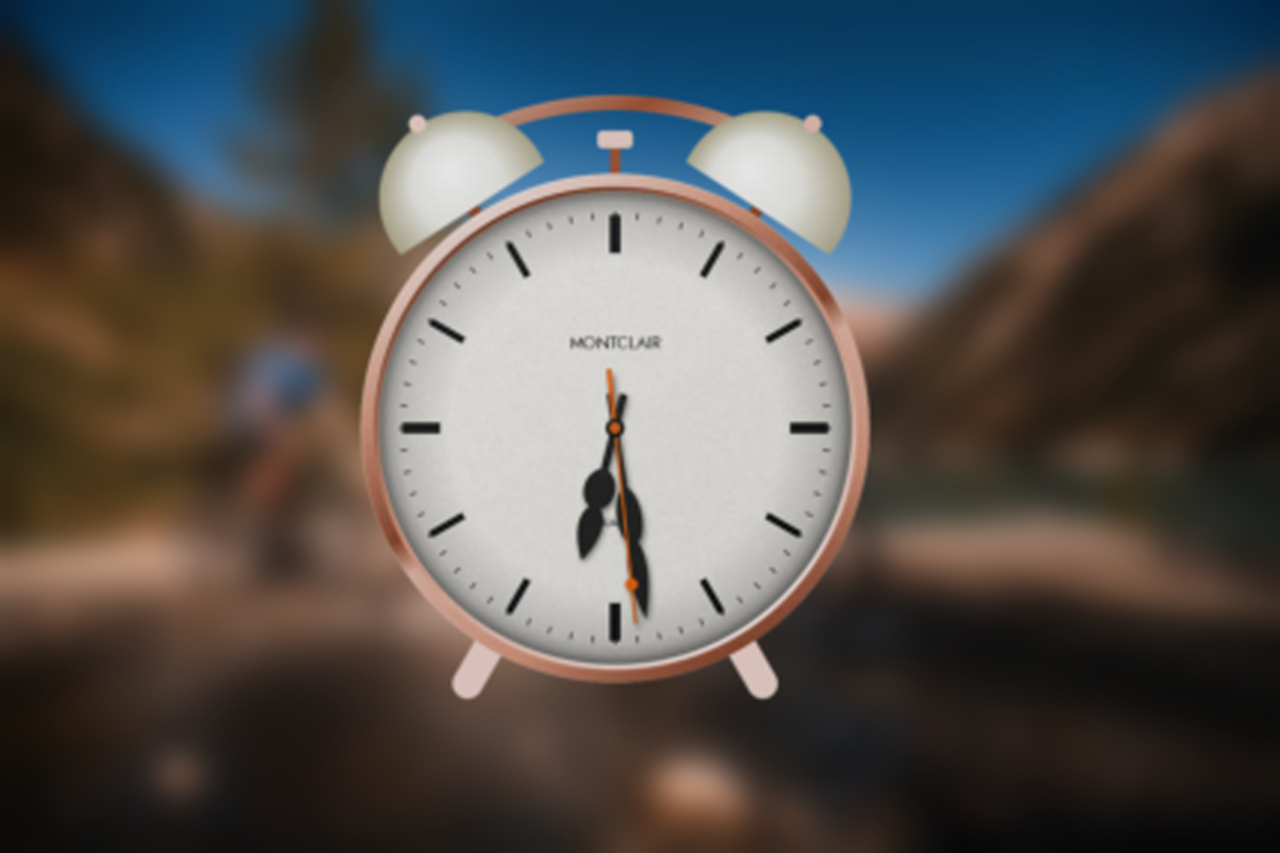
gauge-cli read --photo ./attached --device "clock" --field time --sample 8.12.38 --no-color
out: 6.28.29
